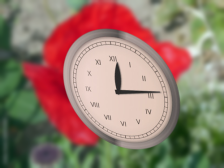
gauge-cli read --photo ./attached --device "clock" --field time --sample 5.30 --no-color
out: 12.14
